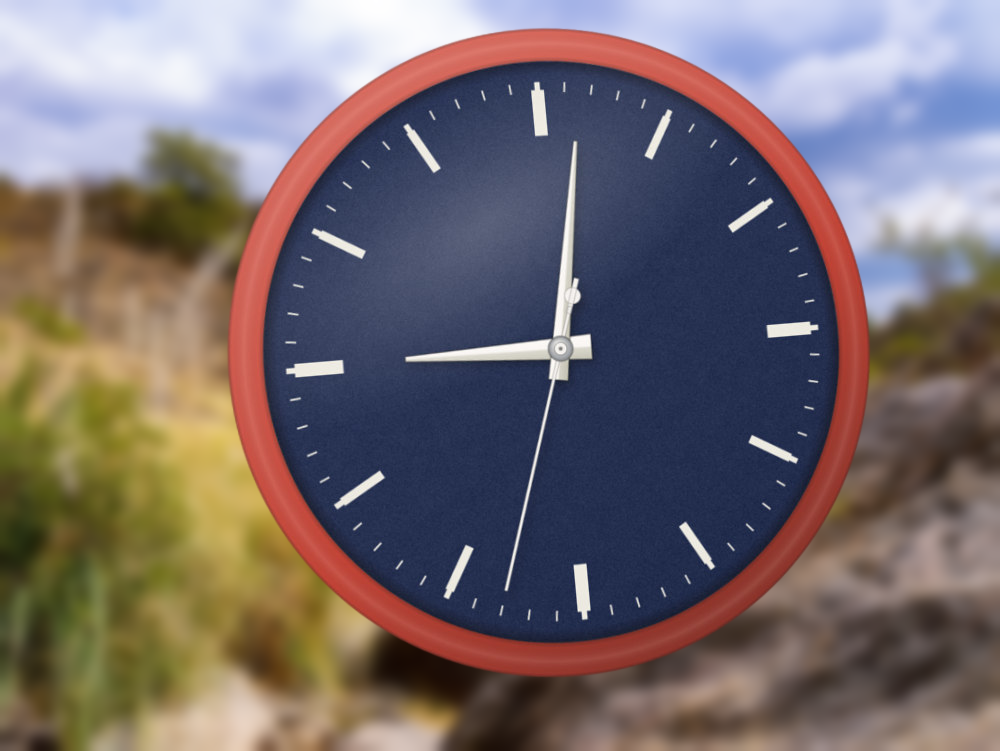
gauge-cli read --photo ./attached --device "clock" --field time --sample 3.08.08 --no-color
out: 9.01.33
